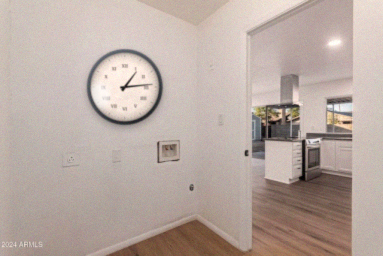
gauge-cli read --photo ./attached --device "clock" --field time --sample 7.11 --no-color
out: 1.14
